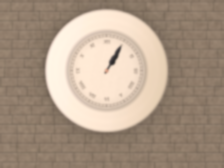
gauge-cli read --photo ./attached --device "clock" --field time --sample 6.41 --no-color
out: 1.05
